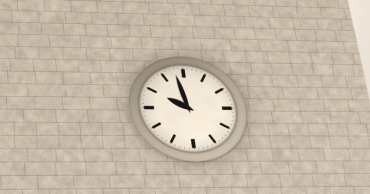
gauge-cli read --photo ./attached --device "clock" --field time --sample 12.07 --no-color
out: 9.58
